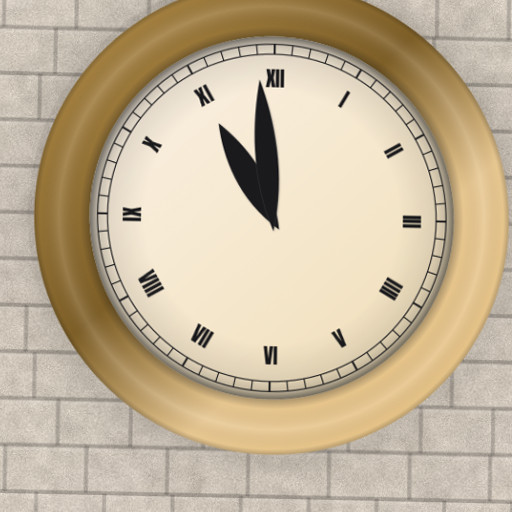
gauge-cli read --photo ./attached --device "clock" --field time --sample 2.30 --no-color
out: 10.59
